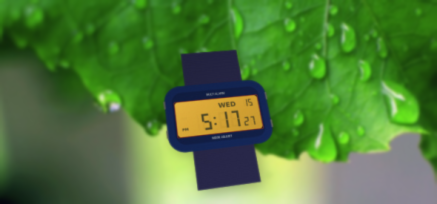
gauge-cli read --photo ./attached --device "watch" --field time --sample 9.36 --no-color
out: 5.17
